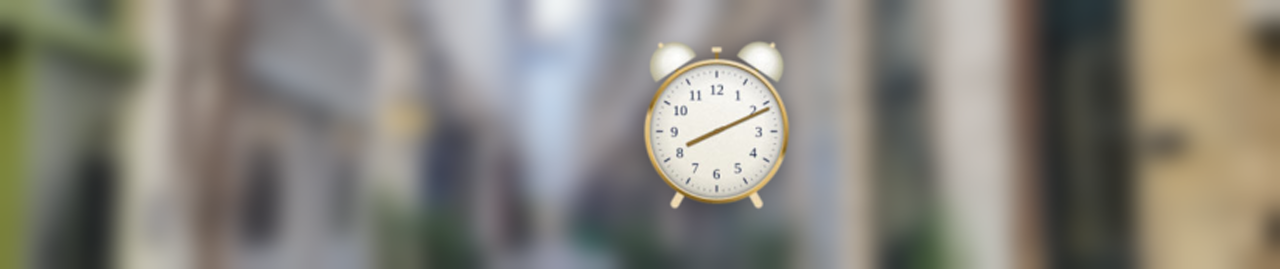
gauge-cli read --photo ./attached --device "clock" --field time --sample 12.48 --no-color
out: 8.11
